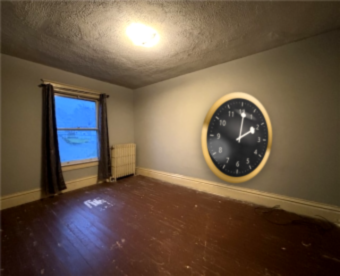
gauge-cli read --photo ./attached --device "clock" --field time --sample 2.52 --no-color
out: 2.01
